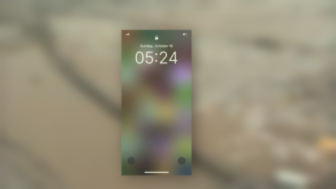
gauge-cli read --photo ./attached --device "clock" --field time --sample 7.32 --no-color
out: 5.24
